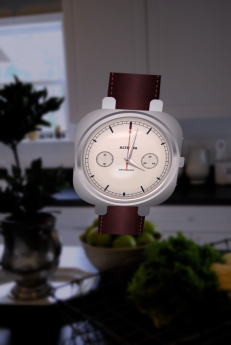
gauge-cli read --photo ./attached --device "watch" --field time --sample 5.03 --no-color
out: 4.02
